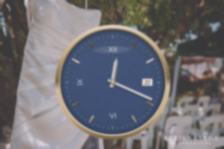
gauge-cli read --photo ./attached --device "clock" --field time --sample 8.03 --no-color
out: 12.19
